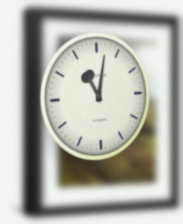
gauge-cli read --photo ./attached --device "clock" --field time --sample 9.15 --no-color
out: 11.02
